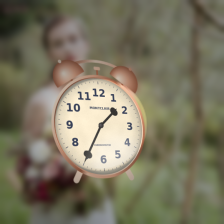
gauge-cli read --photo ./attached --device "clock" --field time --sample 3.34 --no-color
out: 1.35
